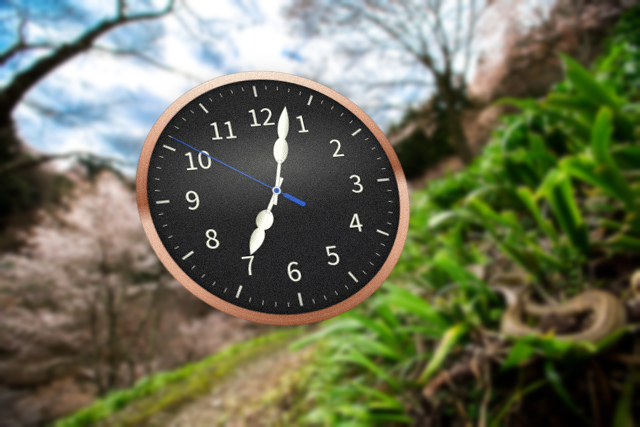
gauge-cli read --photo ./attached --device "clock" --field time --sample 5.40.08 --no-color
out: 7.02.51
